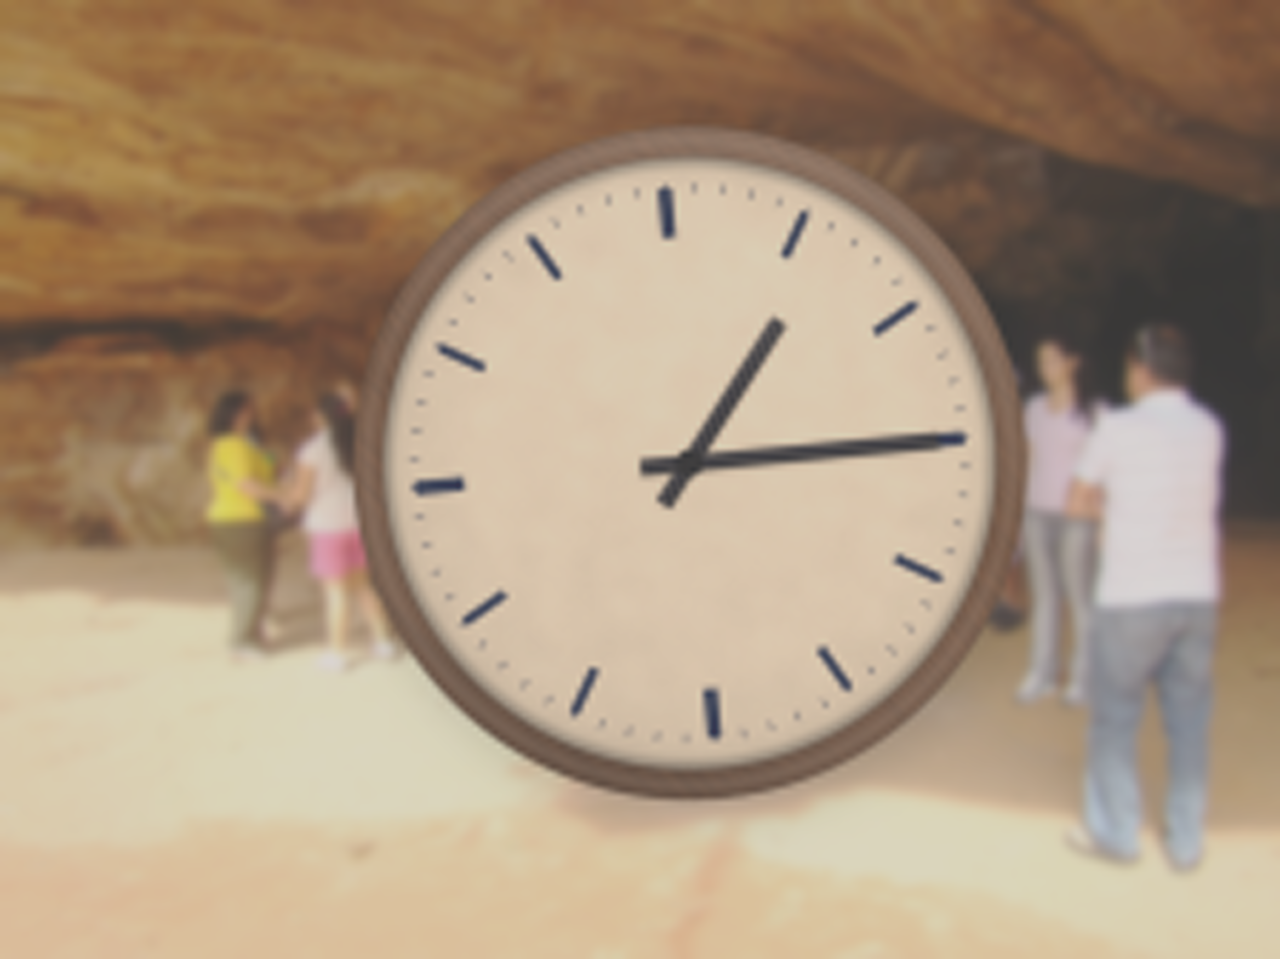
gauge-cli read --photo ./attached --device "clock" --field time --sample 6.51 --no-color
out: 1.15
